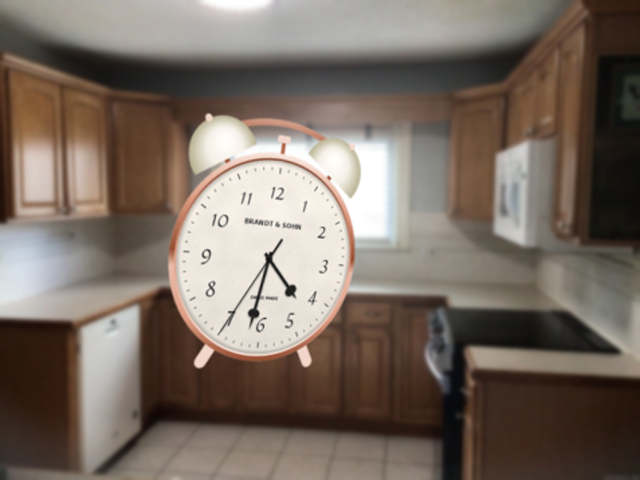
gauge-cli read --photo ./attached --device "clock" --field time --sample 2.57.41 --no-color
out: 4.31.35
